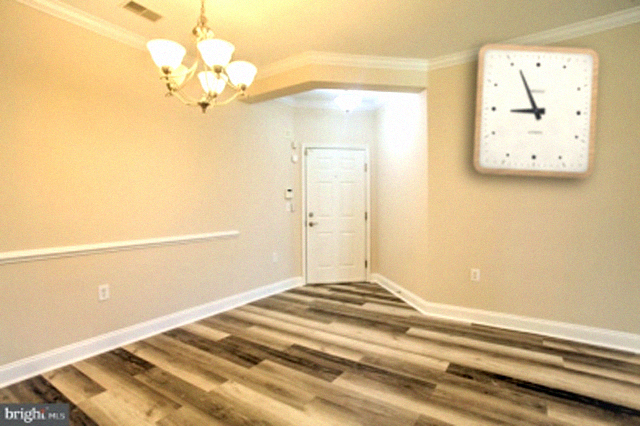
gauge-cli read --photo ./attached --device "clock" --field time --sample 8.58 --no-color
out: 8.56
